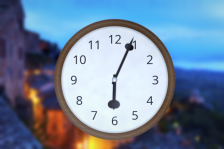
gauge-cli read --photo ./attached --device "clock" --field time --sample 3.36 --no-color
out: 6.04
